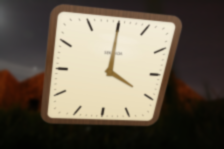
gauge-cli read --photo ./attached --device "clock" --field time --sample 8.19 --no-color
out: 4.00
